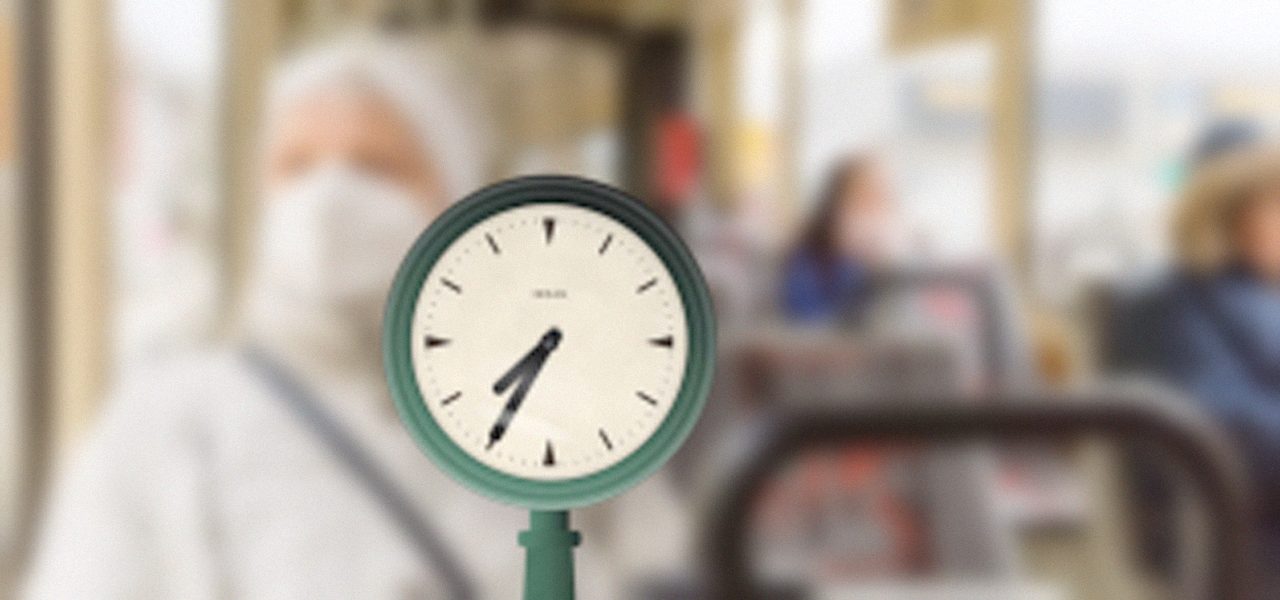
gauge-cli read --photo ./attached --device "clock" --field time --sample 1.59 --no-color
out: 7.35
